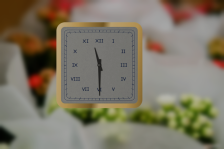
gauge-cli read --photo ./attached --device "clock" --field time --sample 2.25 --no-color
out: 11.30
